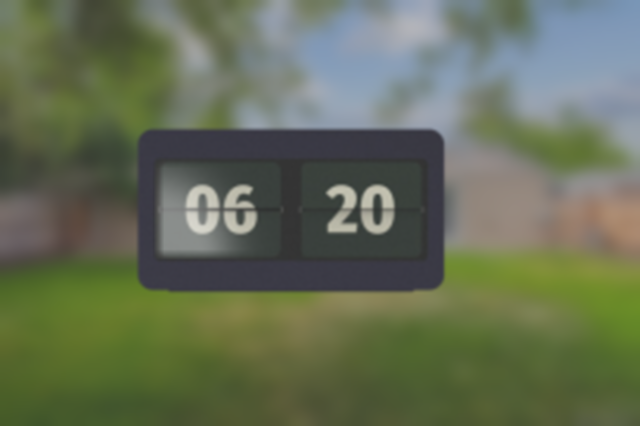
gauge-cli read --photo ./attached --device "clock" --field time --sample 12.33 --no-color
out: 6.20
